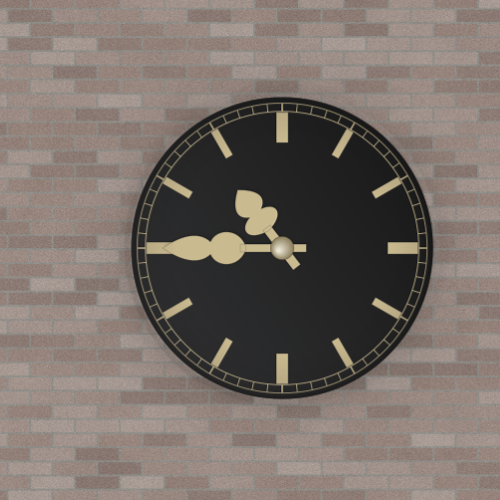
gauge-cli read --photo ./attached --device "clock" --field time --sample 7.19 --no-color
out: 10.45
